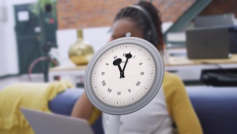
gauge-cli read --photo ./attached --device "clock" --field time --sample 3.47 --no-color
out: 11.02
